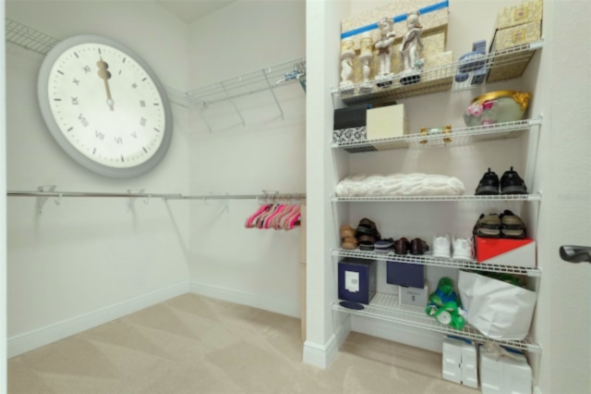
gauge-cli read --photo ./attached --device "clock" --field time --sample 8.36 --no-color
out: 12.00
